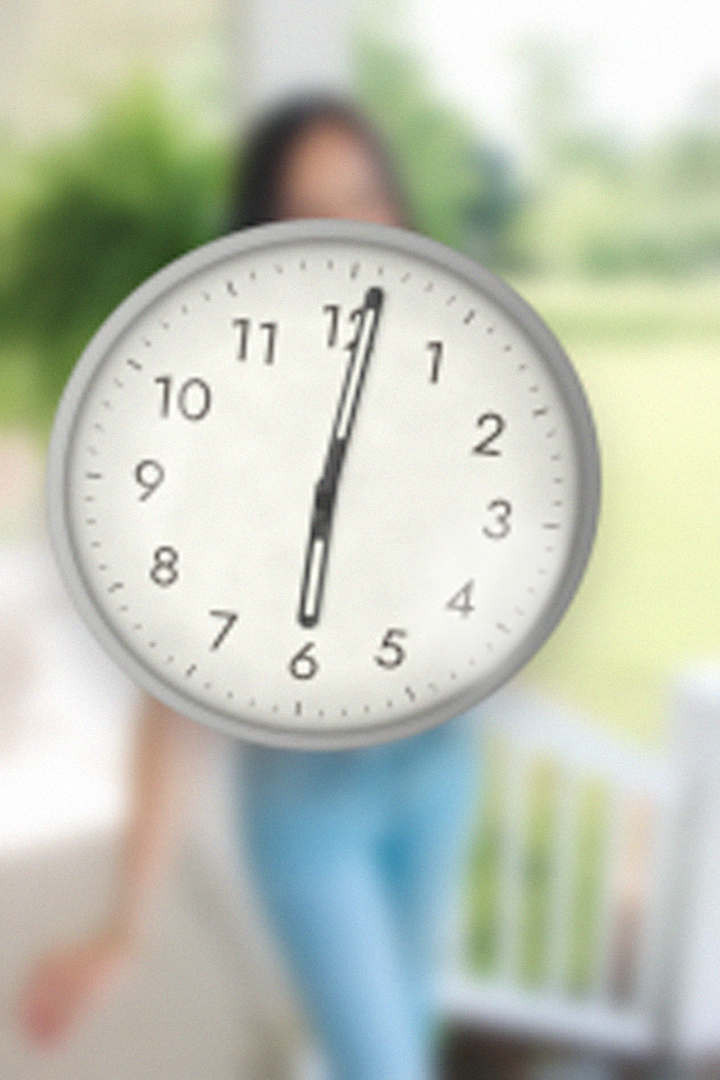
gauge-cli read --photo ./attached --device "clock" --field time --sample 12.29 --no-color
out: 6.01
